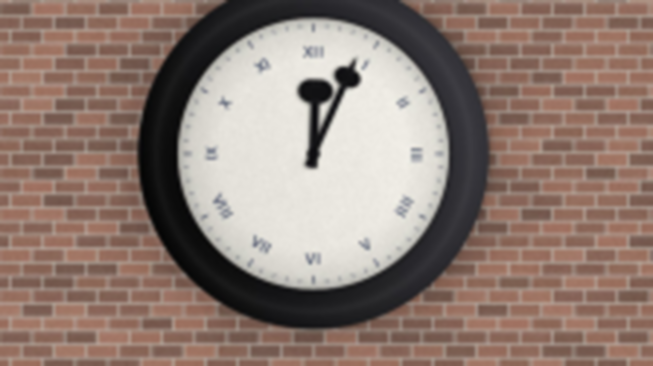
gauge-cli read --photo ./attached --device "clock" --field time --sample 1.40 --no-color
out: 12.04
